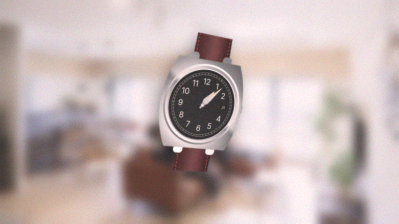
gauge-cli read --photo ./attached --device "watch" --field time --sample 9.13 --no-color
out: 1.07
